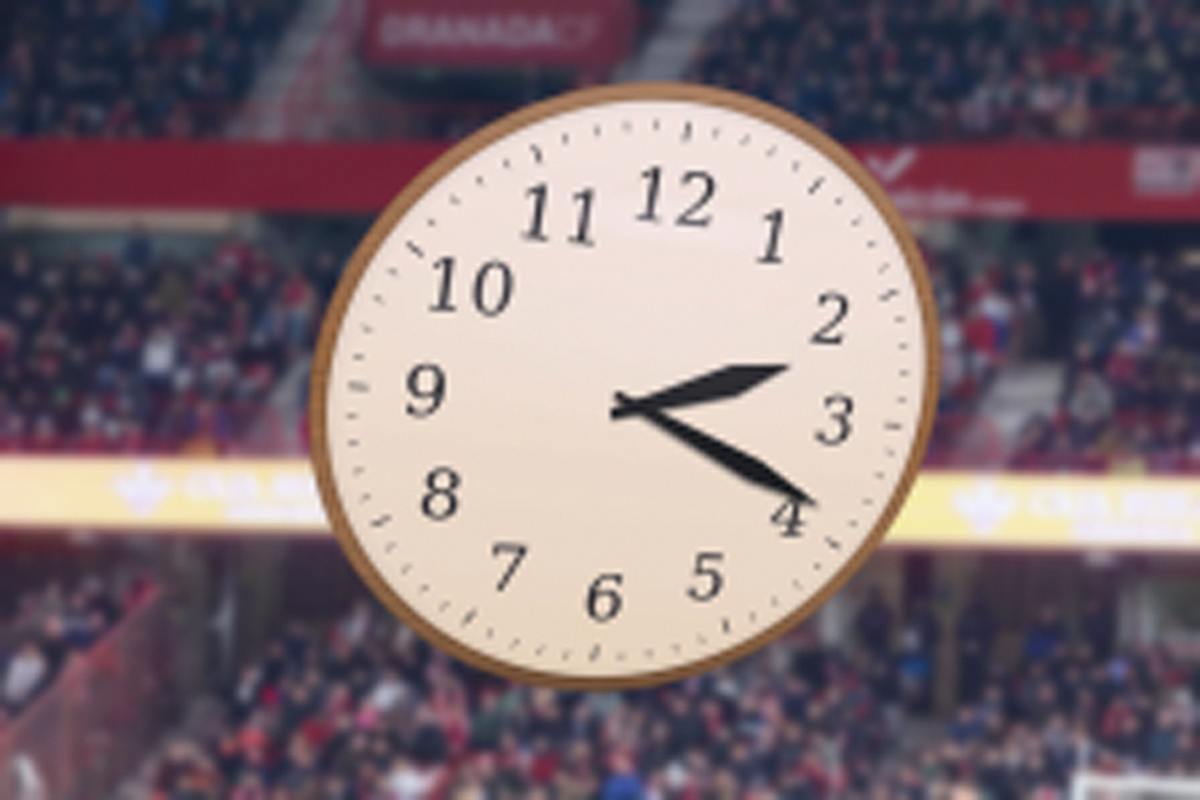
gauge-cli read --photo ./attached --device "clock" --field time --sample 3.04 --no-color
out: 2.19
